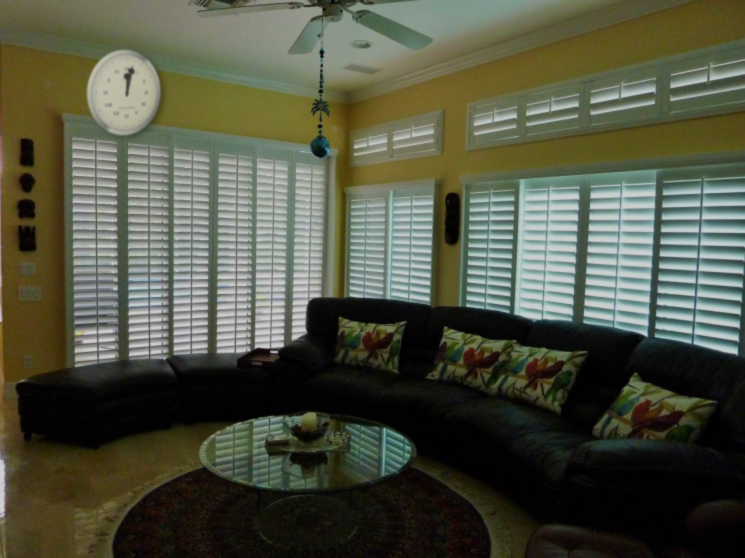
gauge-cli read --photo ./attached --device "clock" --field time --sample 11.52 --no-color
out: 12.02
